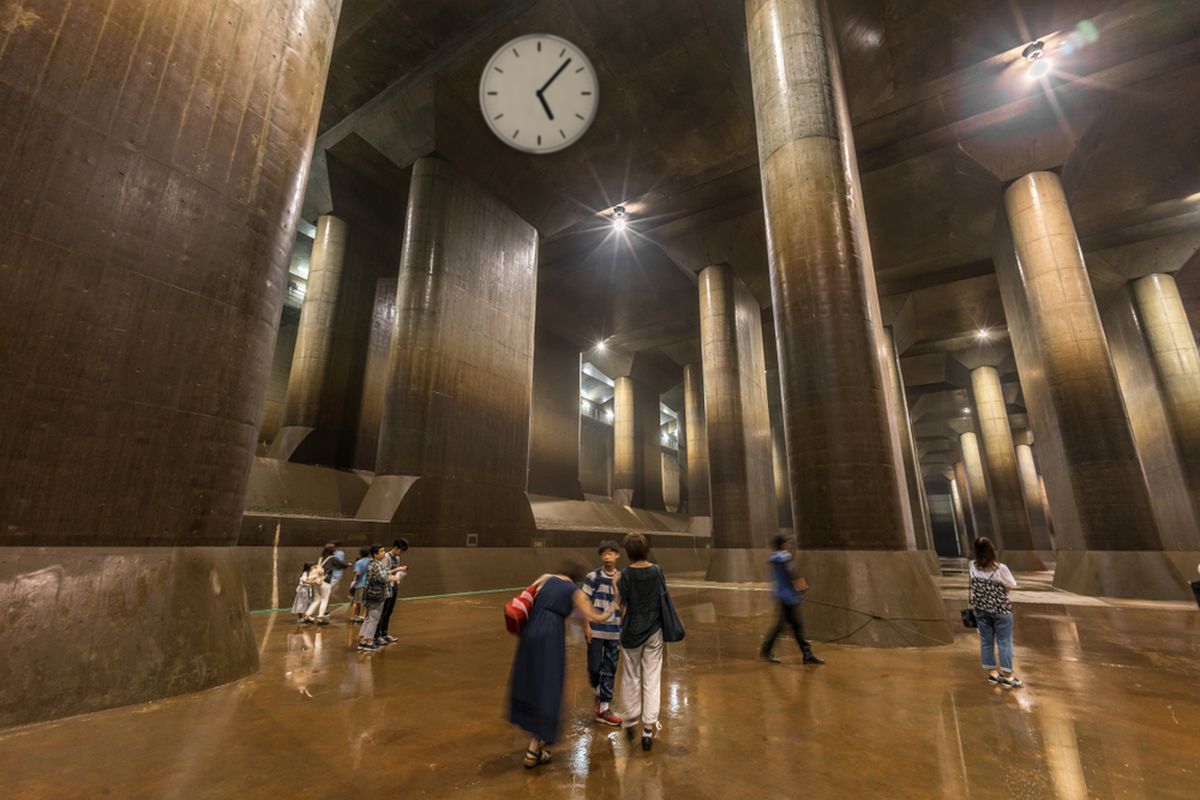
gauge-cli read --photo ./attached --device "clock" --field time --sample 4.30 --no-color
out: 5.07
